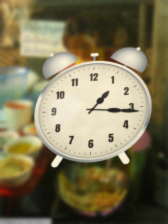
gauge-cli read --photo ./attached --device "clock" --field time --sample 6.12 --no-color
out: 1.16
